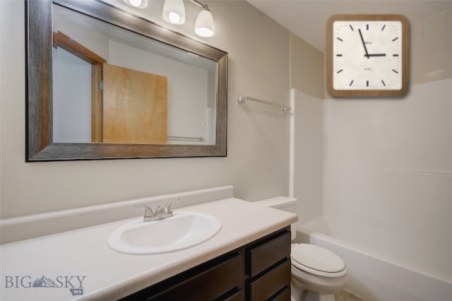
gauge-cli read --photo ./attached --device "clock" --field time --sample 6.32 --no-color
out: 2.57
